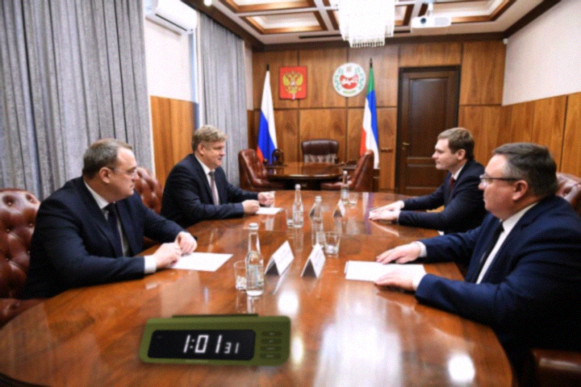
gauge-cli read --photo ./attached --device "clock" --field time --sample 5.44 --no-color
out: 1.01
